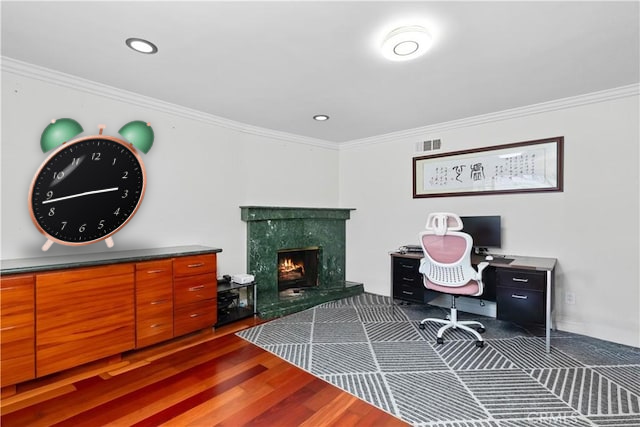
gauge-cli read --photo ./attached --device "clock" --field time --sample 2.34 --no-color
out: 2.43
